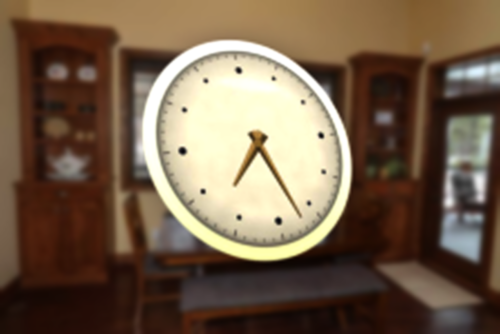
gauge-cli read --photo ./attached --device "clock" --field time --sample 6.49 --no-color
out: 7.27
